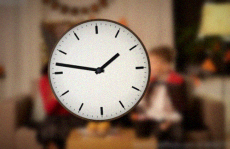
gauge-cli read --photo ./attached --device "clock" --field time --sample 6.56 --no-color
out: 1.47
